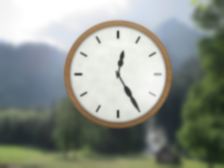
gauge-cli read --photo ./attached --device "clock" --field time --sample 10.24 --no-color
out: 12.25
